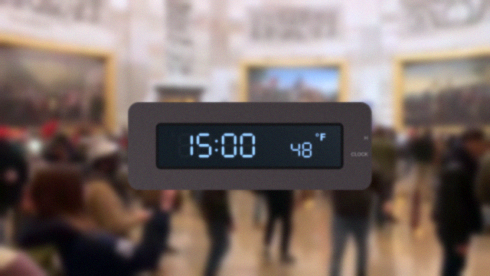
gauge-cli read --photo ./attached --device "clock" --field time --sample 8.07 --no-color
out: 15.00
